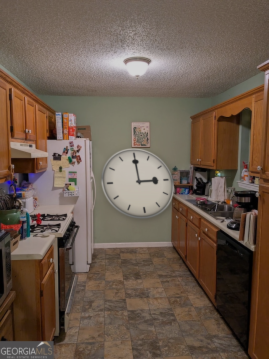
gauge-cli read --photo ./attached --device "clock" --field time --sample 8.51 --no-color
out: 3.00
